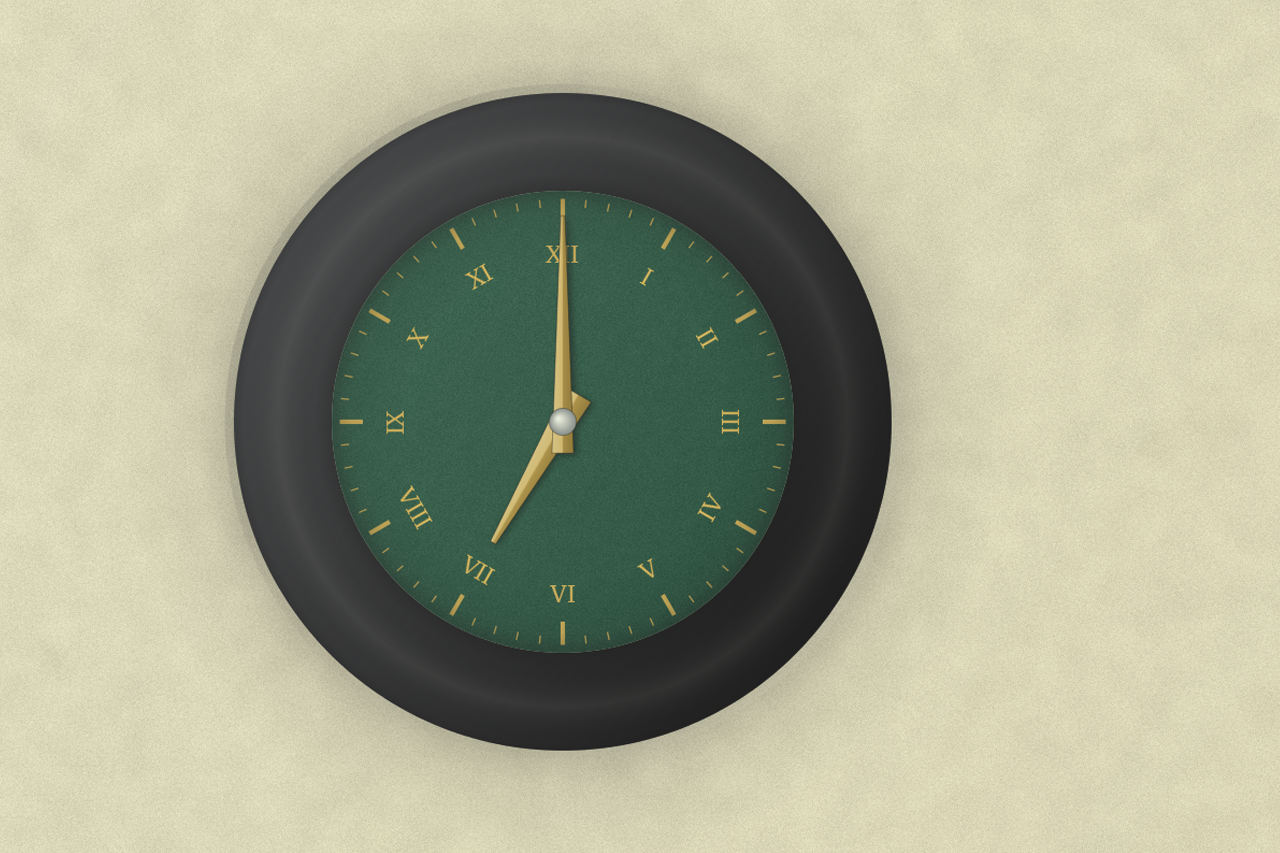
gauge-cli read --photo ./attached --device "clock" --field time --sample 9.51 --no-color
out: 7.00
